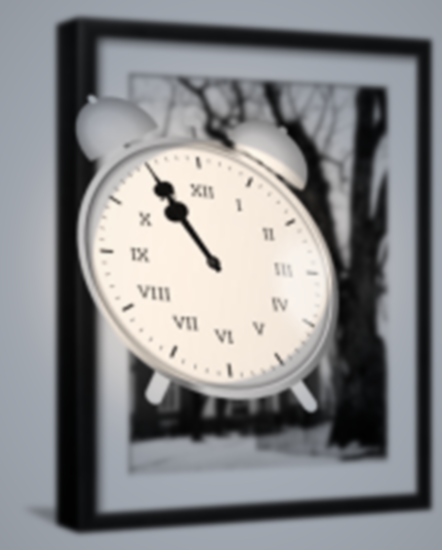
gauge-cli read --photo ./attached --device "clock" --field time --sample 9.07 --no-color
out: 10.55
